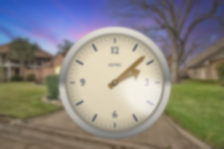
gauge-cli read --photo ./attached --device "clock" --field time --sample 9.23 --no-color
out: 2.08
